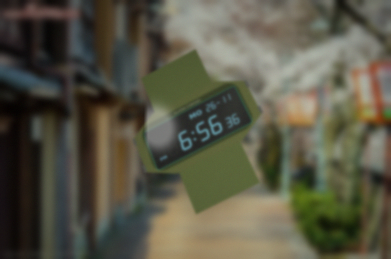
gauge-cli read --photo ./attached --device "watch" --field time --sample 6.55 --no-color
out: 6.56
